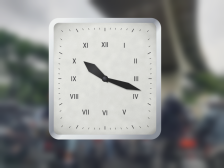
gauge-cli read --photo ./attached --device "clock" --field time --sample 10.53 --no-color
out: 10.18
